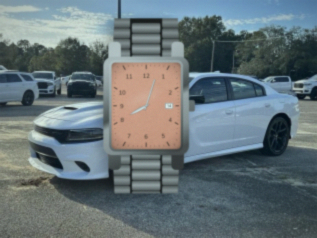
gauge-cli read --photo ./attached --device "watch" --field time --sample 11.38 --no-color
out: 8.03
